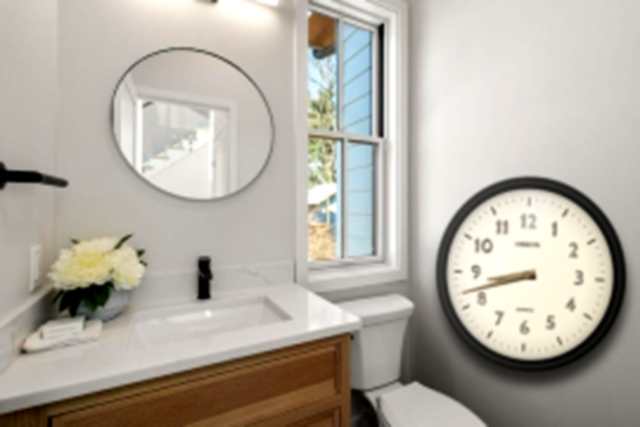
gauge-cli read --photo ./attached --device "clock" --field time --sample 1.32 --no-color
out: 8.42
